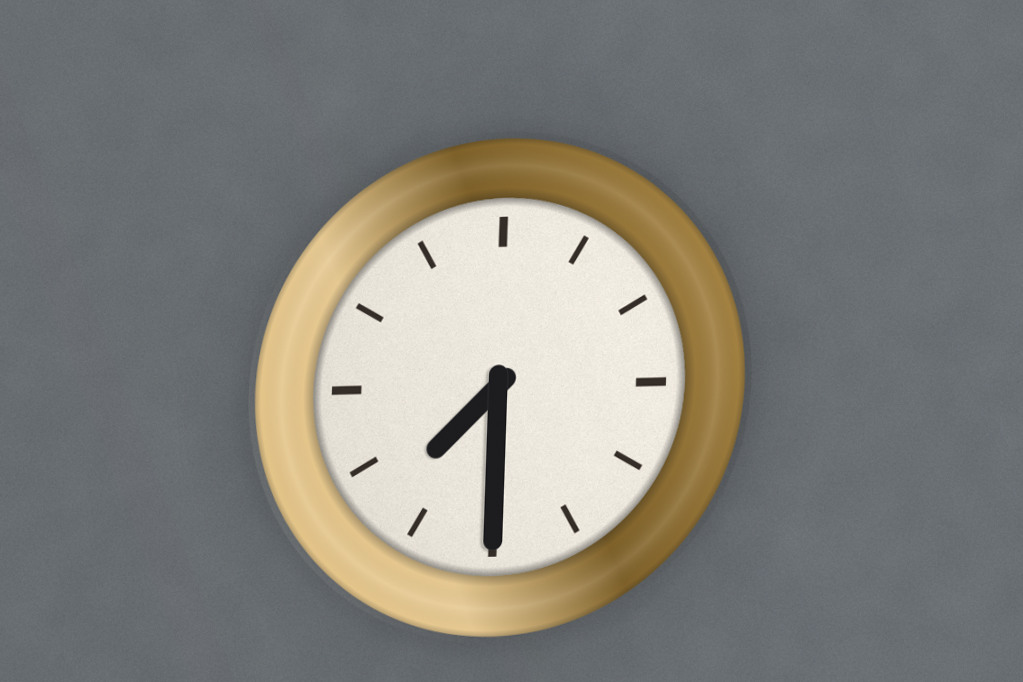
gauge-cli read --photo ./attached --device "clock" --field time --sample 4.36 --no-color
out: 7.30
